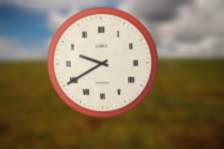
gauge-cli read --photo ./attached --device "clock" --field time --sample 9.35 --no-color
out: 9.40
